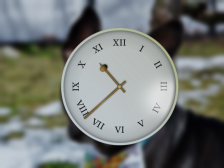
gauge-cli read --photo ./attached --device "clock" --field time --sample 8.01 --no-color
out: 10.38
